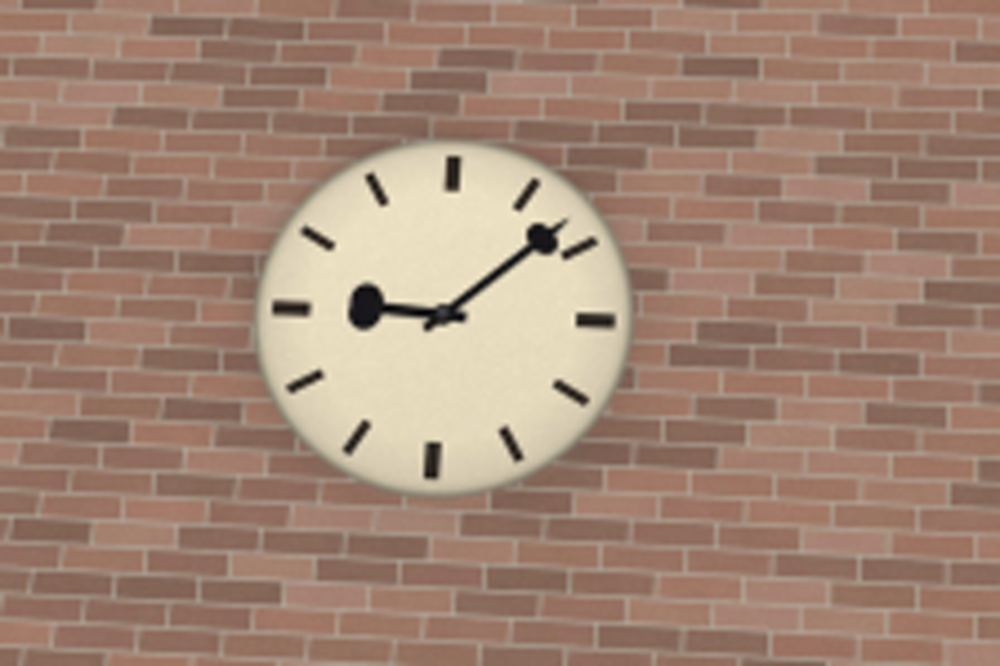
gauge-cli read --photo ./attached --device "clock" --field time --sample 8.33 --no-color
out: 9.08
